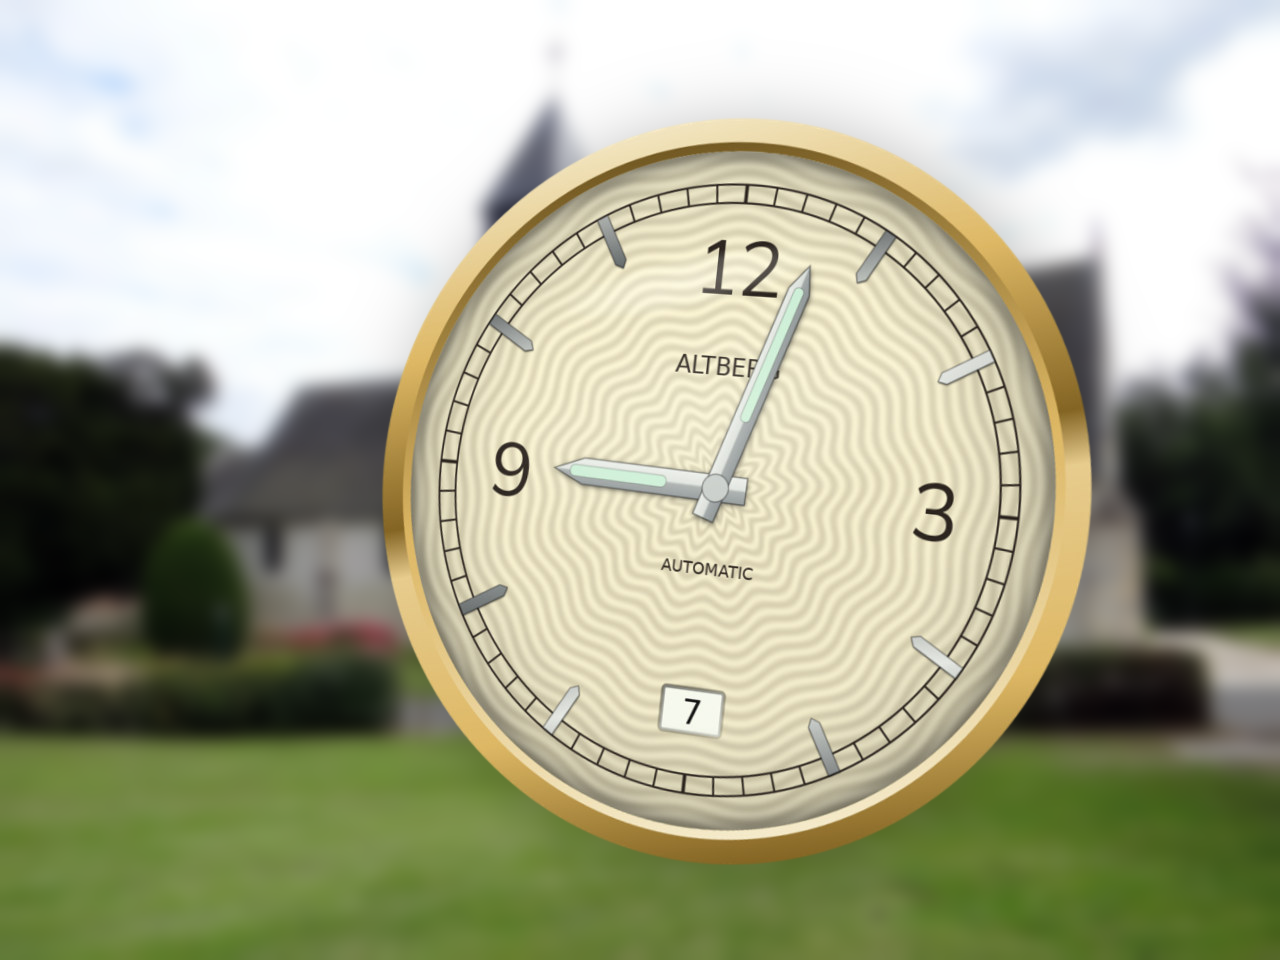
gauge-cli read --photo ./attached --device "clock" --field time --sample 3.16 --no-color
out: 9.03
